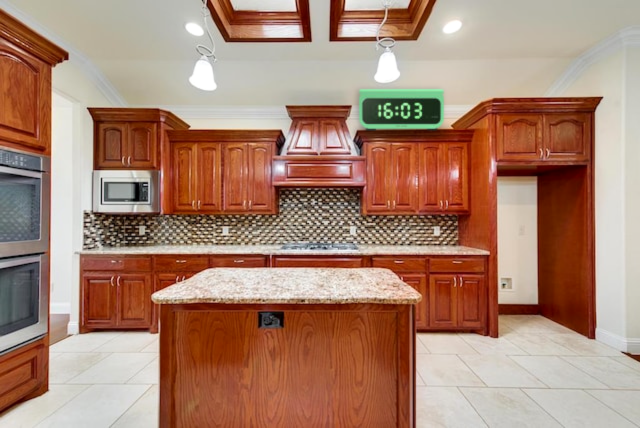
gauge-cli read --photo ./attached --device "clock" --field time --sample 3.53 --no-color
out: 16.03
